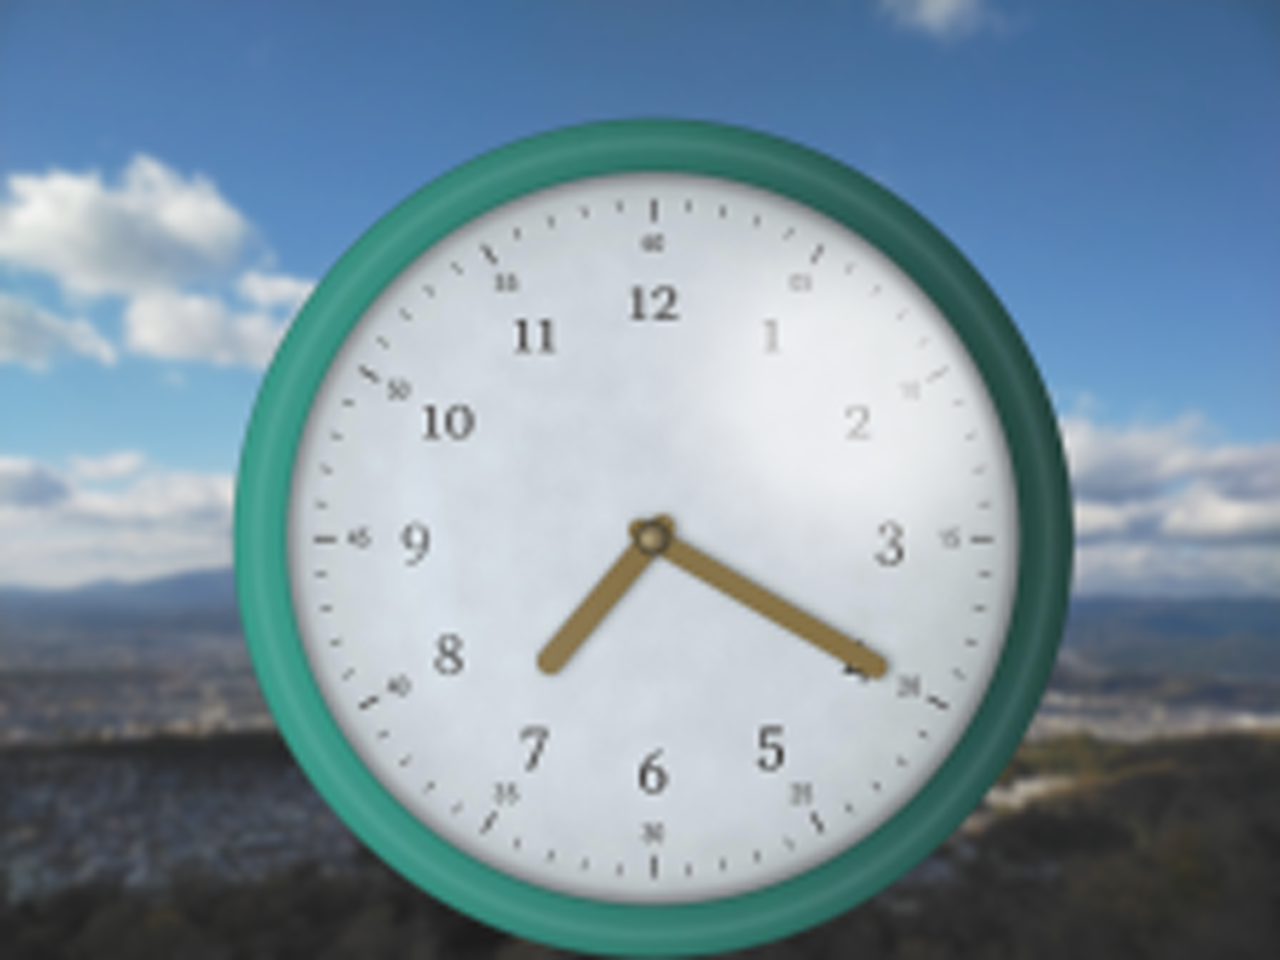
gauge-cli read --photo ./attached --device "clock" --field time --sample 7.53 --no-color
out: 7.20
